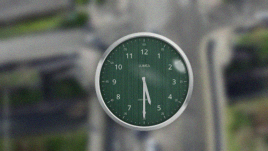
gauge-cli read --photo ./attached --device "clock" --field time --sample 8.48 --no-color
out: 5.30
